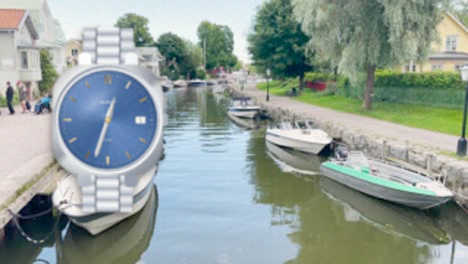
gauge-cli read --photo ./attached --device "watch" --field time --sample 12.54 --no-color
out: 12.33
